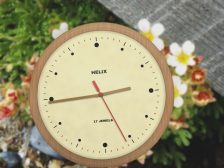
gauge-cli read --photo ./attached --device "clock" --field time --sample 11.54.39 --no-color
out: 2.44.26
